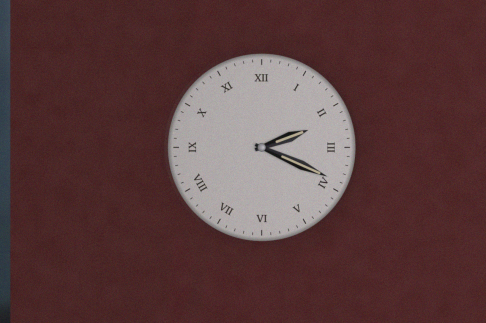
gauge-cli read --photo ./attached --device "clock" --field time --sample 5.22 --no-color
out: 2.19
